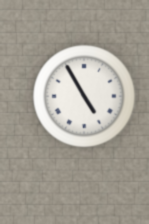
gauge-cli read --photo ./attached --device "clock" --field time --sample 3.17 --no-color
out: 4.55
